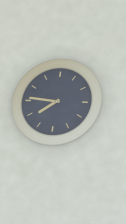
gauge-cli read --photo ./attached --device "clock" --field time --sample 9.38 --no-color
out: 7.46
